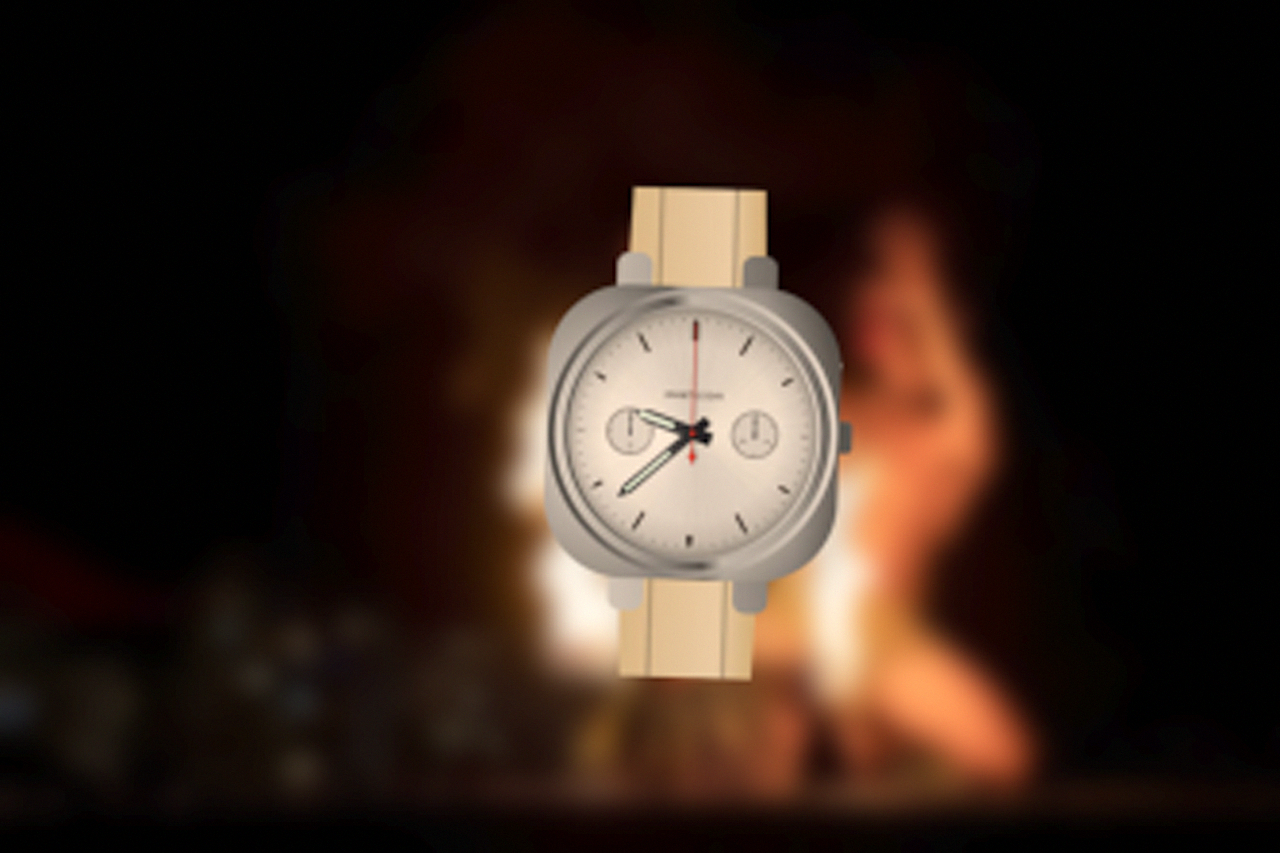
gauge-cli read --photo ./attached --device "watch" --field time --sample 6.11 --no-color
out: 9.38
